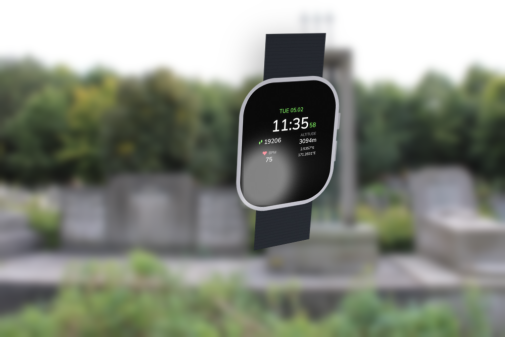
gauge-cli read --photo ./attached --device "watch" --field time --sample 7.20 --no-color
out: 11.35
